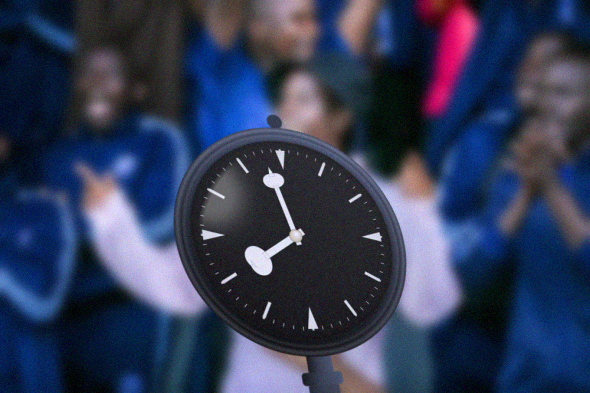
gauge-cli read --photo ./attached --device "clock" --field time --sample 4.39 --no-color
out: 7.58
